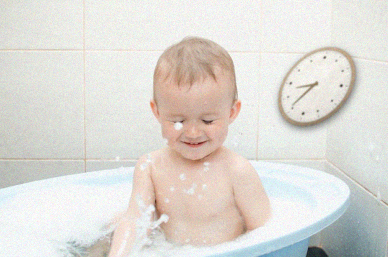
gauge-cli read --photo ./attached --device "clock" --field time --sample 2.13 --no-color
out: 8.36
